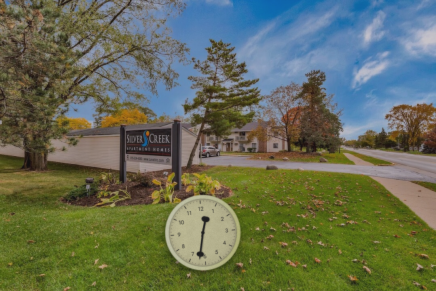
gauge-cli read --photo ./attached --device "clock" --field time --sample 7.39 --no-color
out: 12.32
